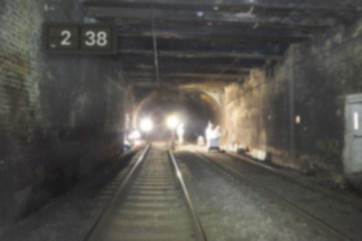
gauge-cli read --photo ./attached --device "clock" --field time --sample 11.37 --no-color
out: 2.38
